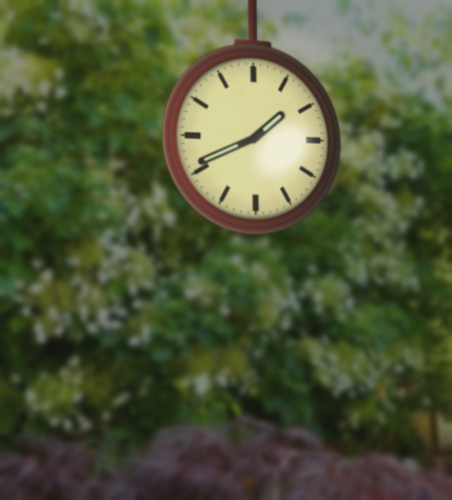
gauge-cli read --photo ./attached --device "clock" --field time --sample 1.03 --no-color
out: 1.41
